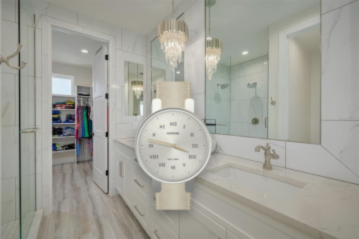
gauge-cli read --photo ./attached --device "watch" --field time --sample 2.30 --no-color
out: 3.47
